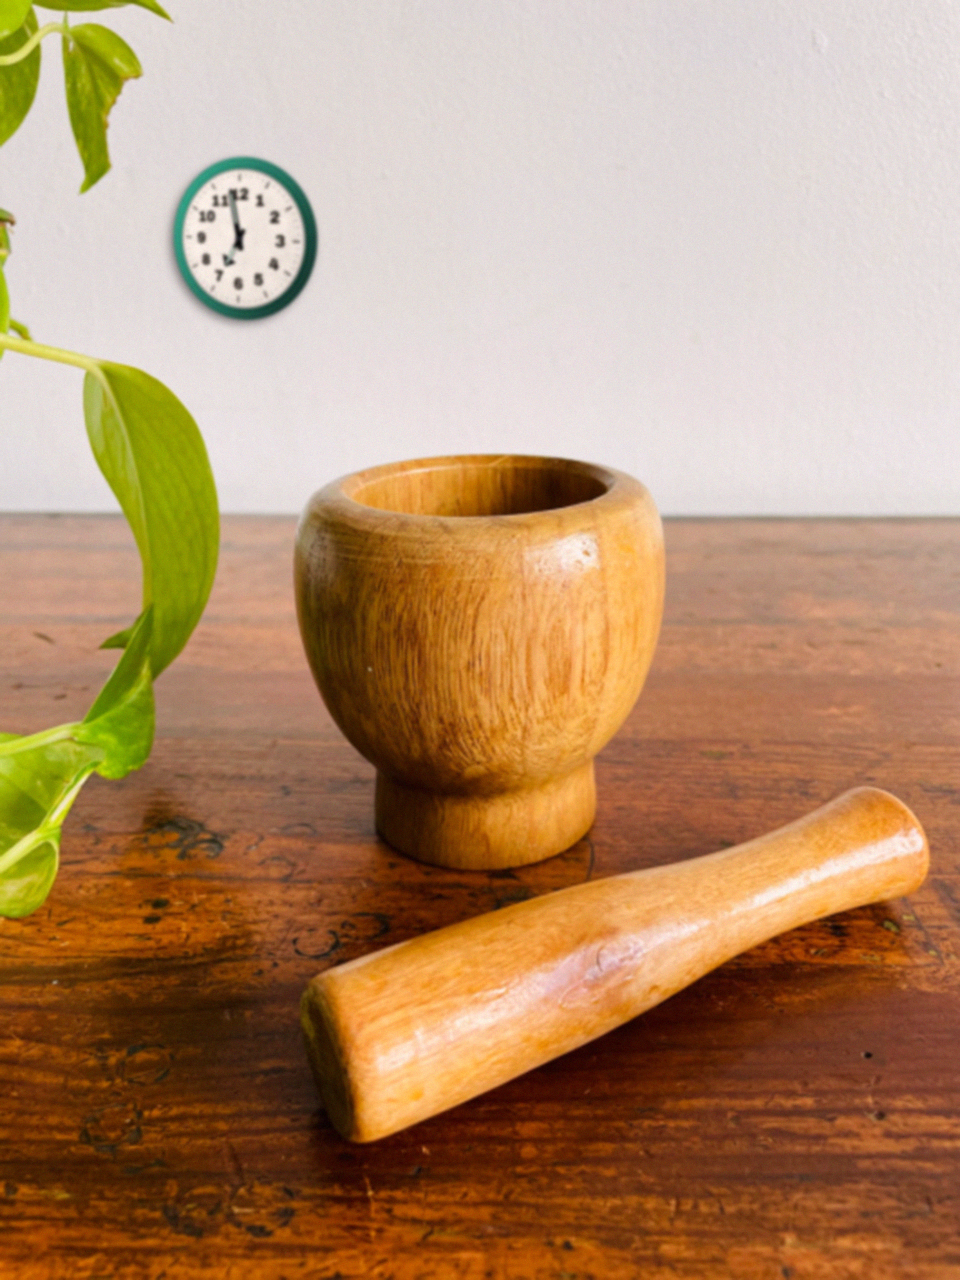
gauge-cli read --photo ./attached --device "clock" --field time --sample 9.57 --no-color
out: 6.58
